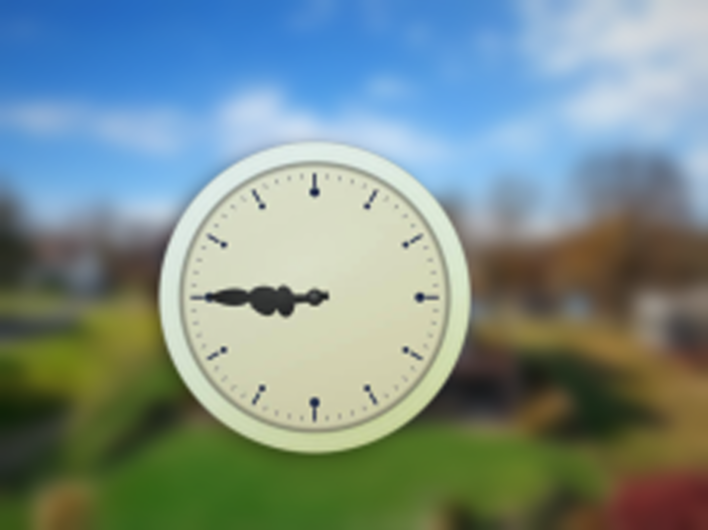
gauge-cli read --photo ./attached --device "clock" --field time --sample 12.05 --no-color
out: 8.45
